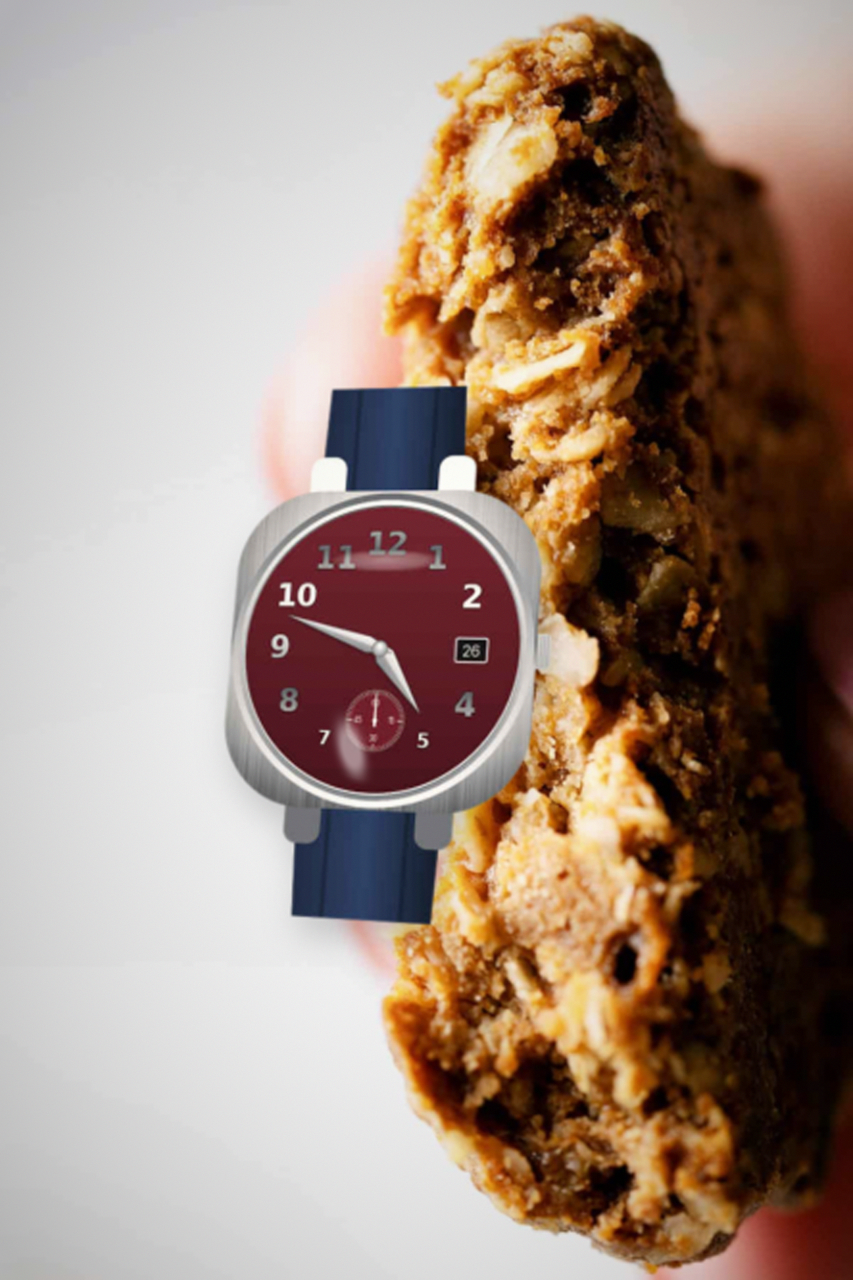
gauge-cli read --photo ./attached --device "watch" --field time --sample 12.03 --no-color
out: 4.48
